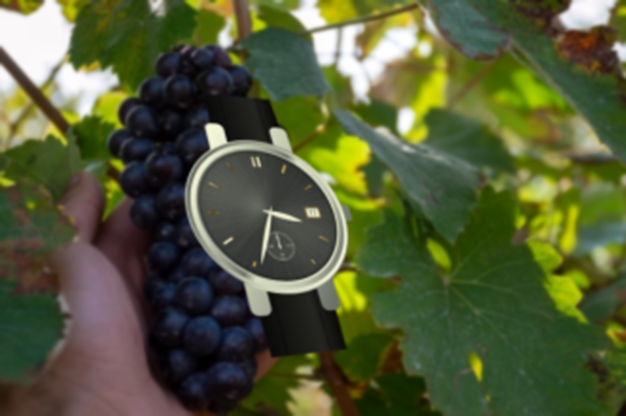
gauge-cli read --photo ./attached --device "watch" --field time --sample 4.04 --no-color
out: 3.34
